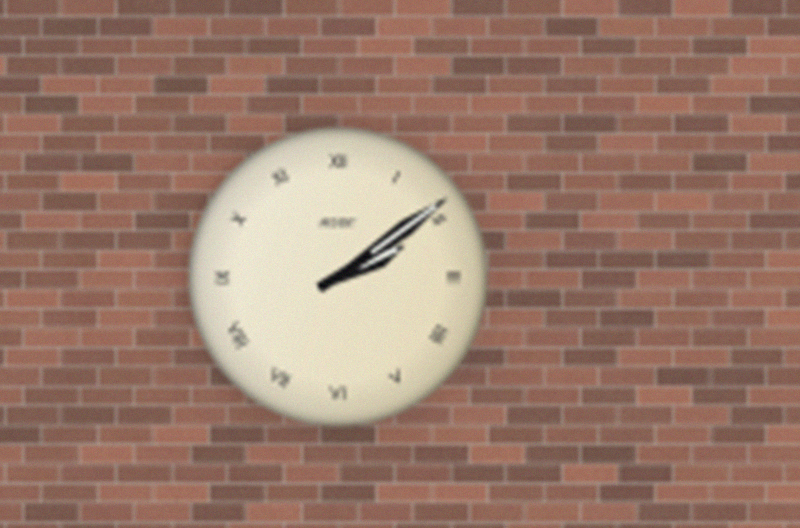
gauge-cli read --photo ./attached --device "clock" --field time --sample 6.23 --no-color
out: 2.09
